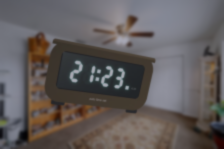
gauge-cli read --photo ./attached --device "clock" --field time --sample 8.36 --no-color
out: 21.23
